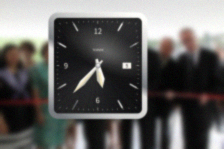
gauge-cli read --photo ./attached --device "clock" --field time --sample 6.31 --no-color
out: 5.37
